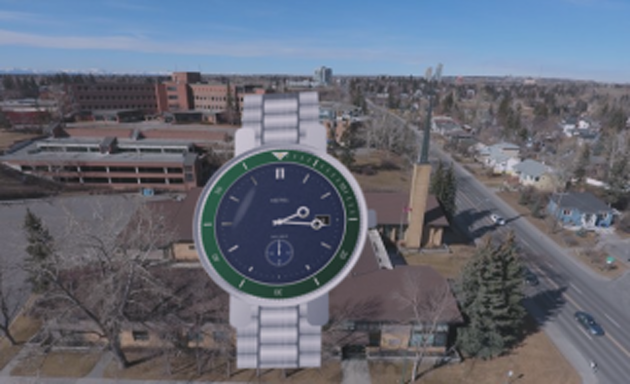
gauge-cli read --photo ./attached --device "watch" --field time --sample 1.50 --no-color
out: 2.16
